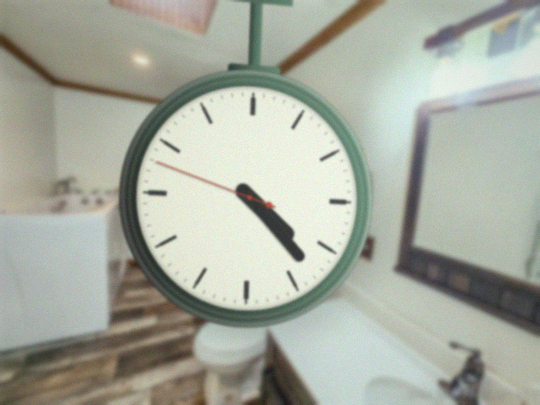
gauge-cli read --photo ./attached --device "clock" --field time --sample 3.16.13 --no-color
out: 4.22.48
